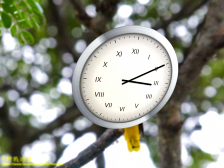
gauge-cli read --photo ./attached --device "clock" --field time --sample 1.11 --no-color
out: 3.10
